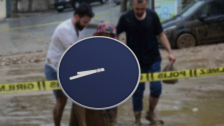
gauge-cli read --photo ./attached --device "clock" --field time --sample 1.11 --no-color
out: 8.42
